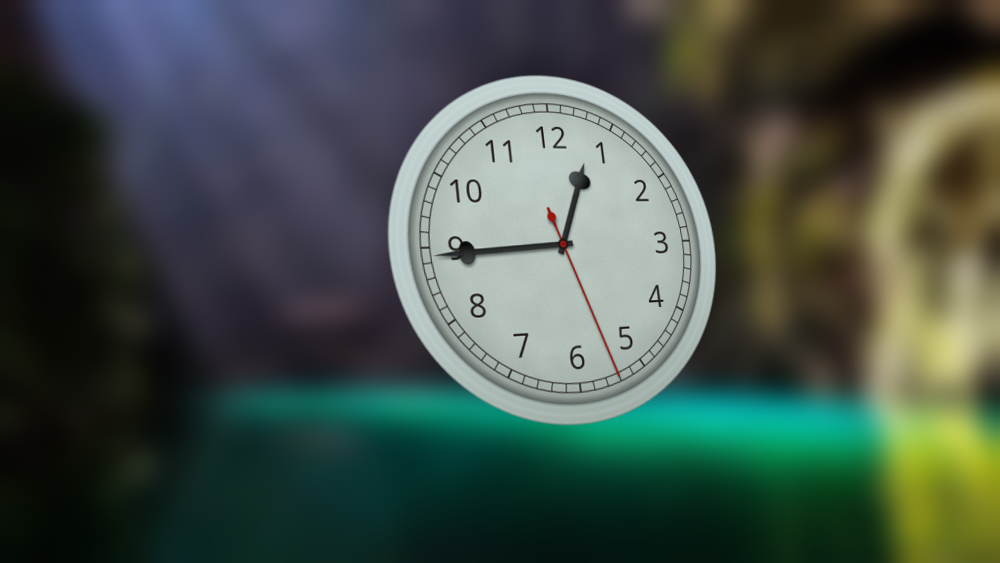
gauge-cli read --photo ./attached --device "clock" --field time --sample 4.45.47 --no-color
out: 12.44.27
